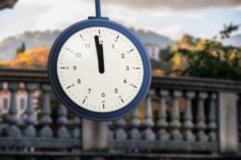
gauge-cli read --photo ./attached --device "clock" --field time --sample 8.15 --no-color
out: 11.59
